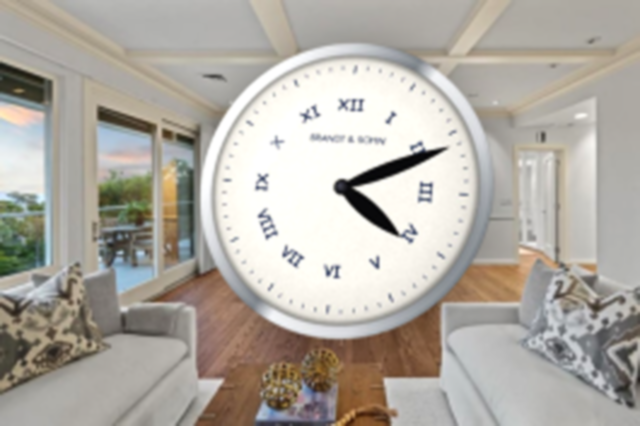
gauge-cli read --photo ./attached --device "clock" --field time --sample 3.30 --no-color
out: 4.11
